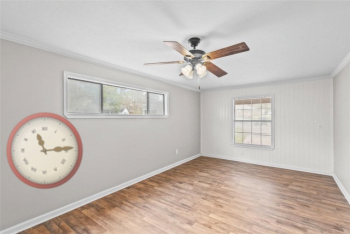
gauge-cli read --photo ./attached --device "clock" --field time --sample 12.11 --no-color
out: 11.14
